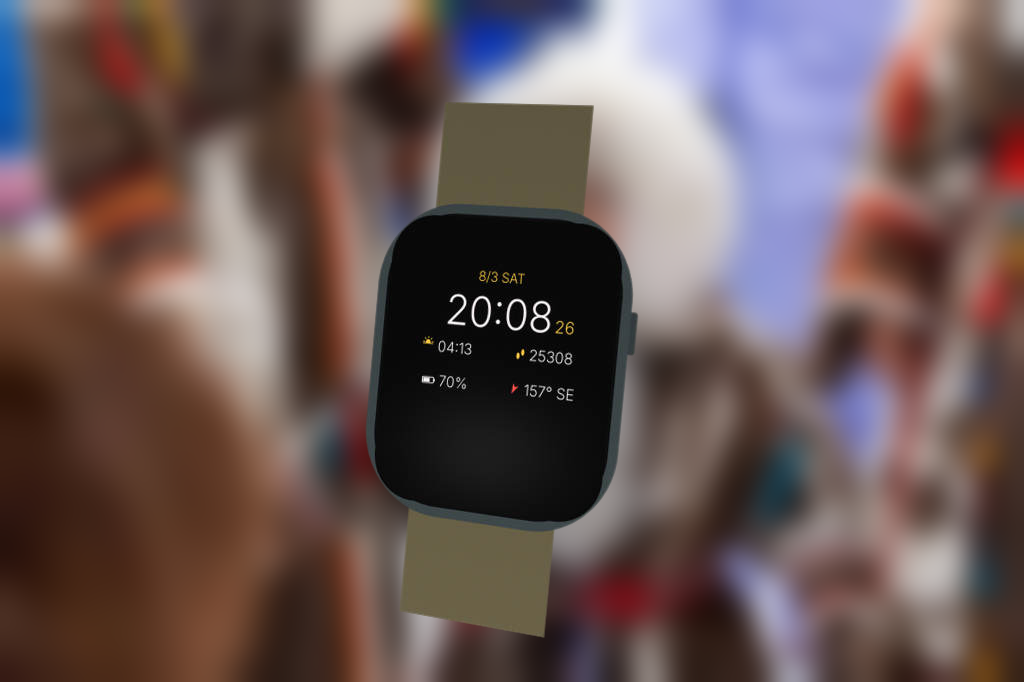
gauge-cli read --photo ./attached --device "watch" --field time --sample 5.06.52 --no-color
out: 20.08.26
